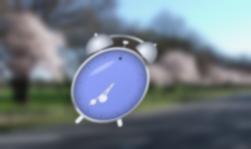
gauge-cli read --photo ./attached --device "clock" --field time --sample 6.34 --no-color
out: 6.36
